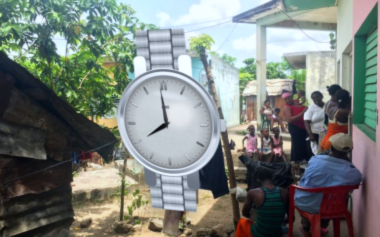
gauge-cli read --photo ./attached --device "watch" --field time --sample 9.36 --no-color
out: 7.59
